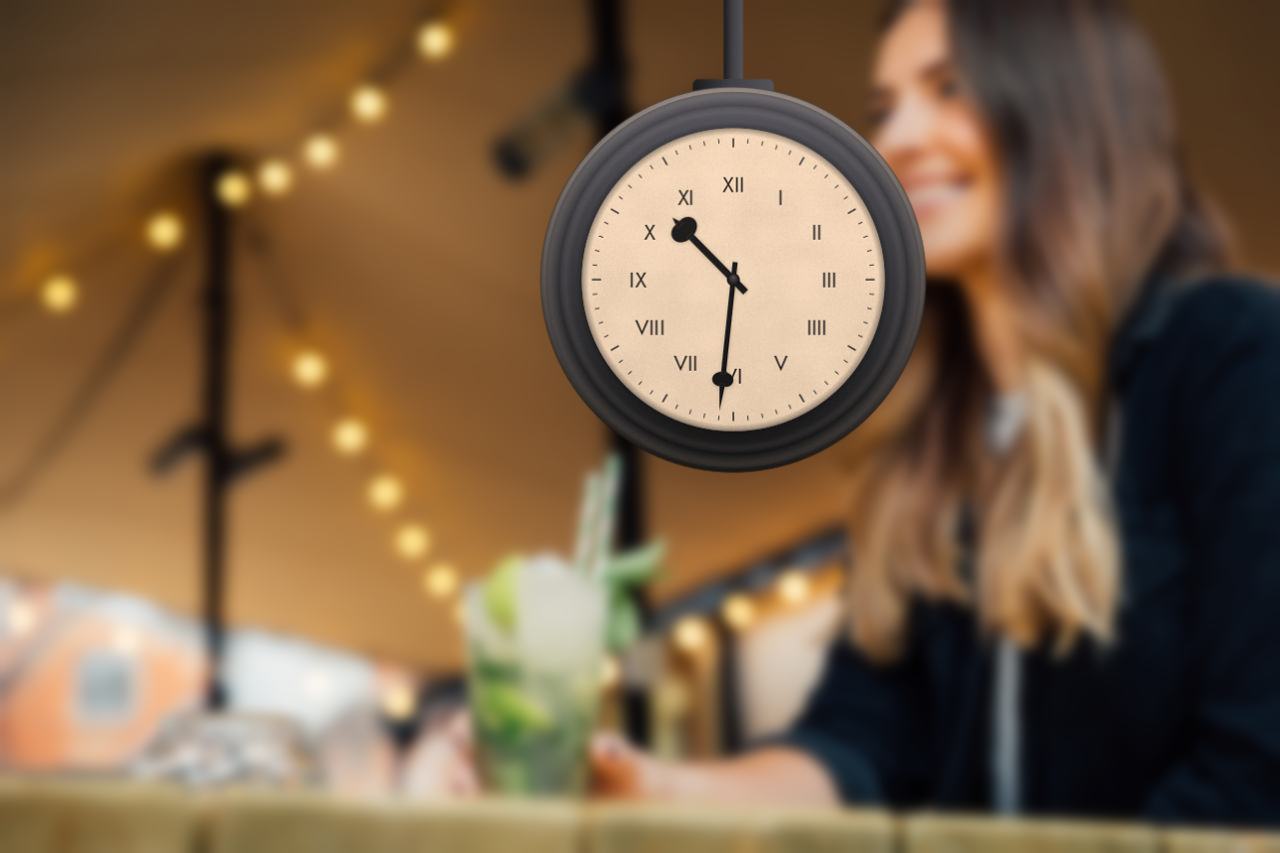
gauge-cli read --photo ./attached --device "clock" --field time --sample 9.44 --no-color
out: 10.31
